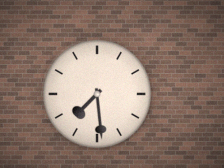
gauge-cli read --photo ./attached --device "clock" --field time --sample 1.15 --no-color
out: 7.29
